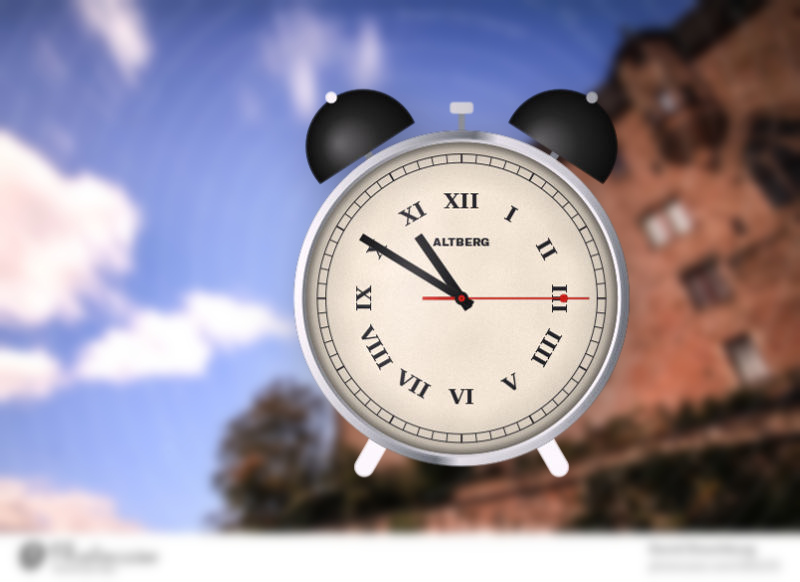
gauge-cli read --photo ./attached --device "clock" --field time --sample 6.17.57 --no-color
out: 10.50.15
